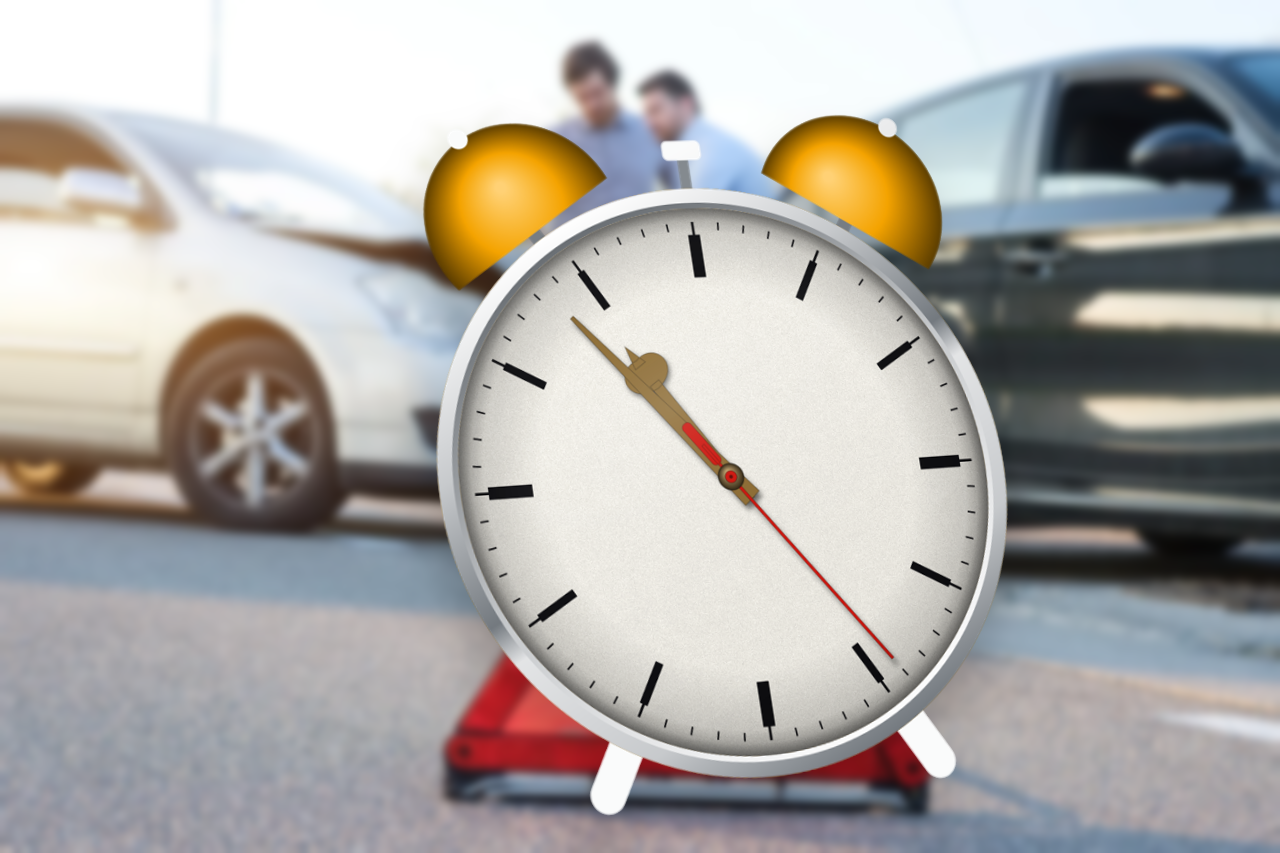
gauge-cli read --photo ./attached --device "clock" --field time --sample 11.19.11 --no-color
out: 10.53.24
